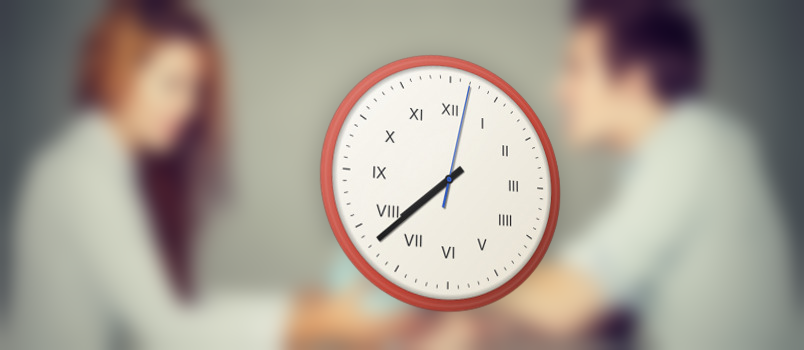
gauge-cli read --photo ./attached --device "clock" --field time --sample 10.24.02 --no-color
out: 7.38.02
